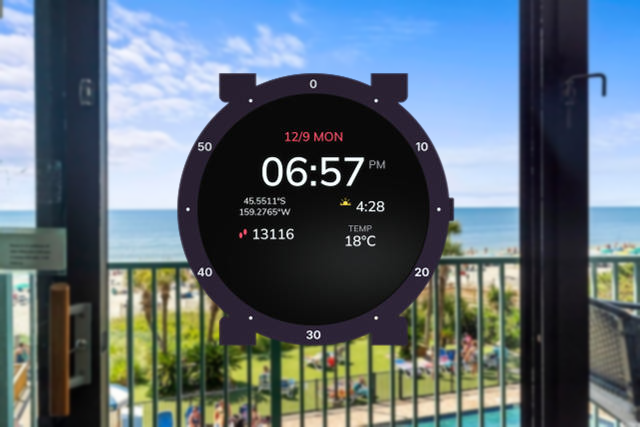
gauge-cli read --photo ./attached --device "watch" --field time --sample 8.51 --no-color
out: 6.57
